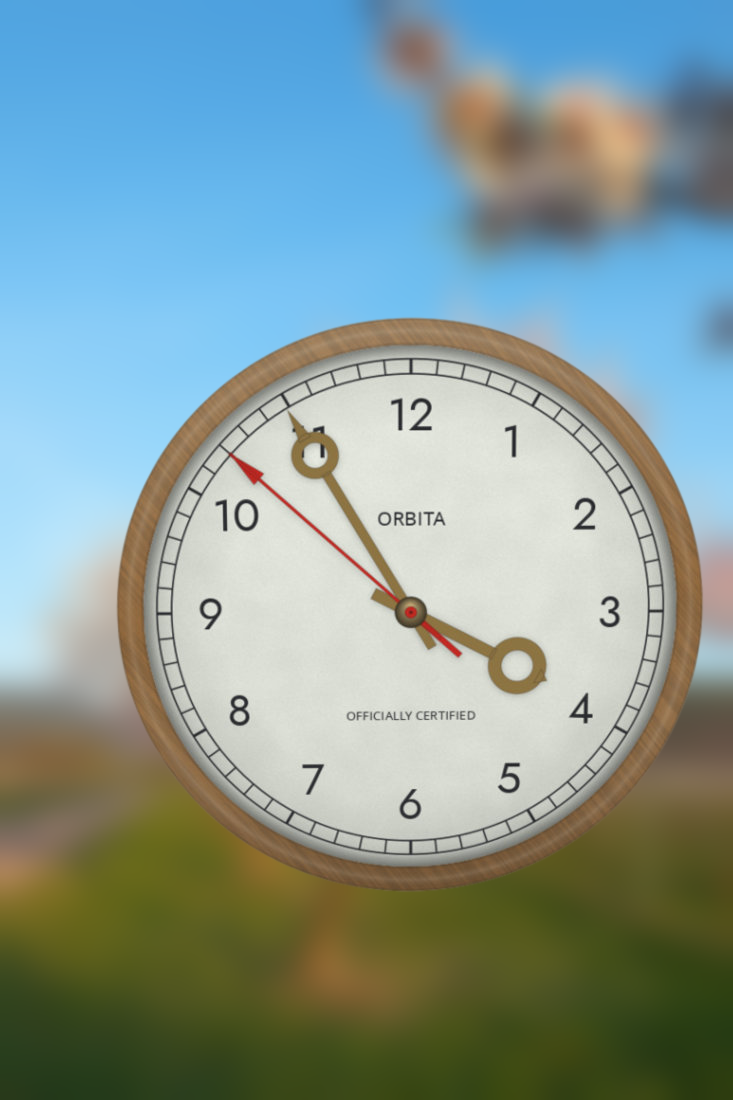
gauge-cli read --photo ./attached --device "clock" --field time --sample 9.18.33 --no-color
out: 3.54.52
